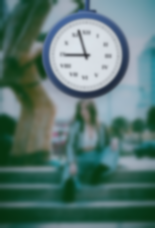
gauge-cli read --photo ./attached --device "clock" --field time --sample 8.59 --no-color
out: 8.57
